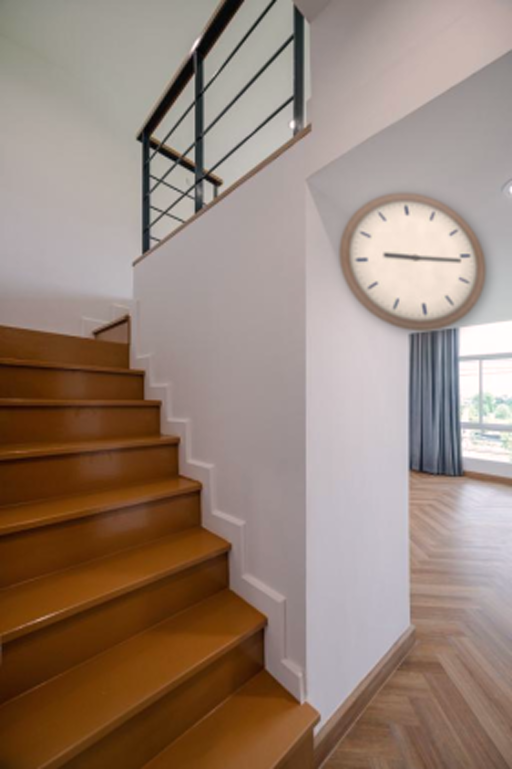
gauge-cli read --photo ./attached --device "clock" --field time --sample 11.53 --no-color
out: 9.16
